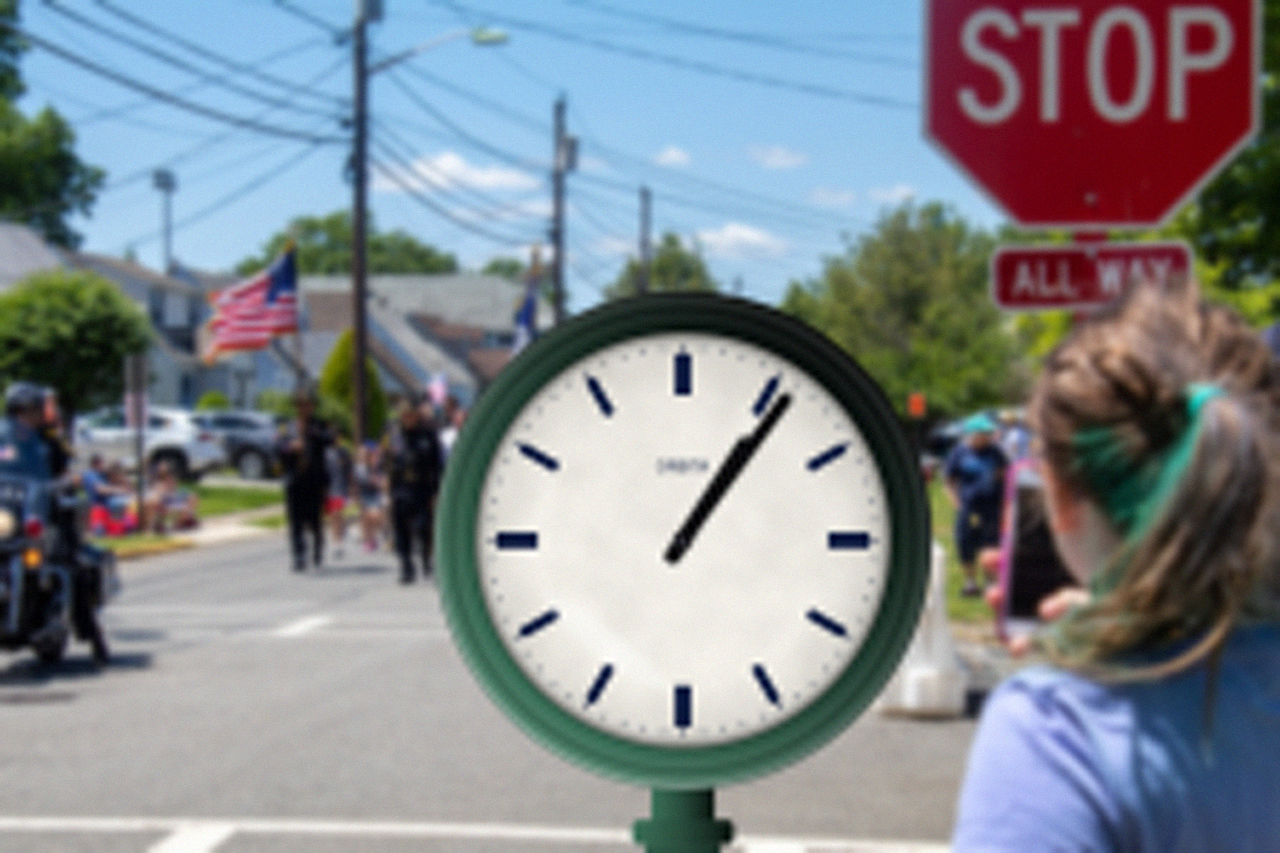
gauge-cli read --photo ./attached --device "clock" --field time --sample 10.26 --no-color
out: 1.06
